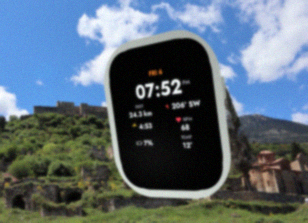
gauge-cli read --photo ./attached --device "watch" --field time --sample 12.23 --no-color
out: 7.52
